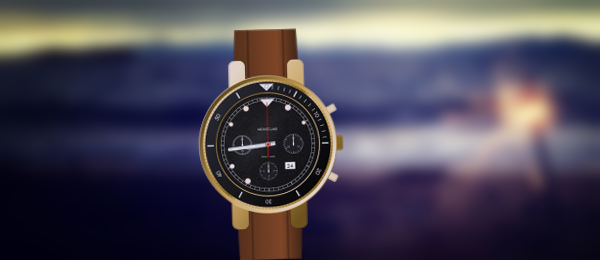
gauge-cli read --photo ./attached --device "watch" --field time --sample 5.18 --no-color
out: 8.44
